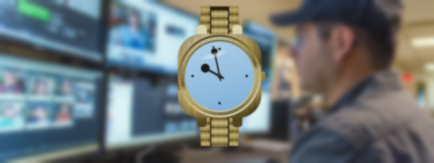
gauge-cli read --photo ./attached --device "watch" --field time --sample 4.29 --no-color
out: 9.58
